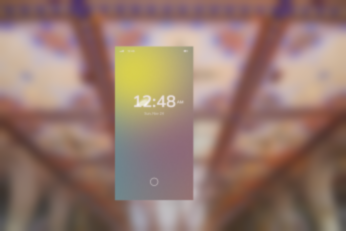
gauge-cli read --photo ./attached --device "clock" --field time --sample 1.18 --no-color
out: 12.48
